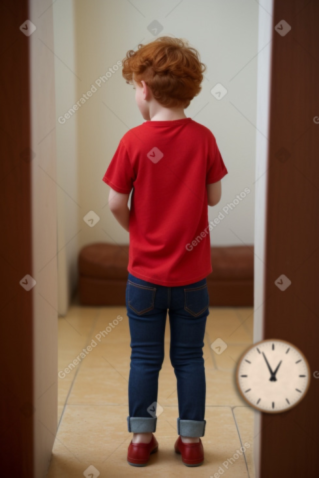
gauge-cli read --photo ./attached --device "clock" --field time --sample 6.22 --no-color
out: 12.56
